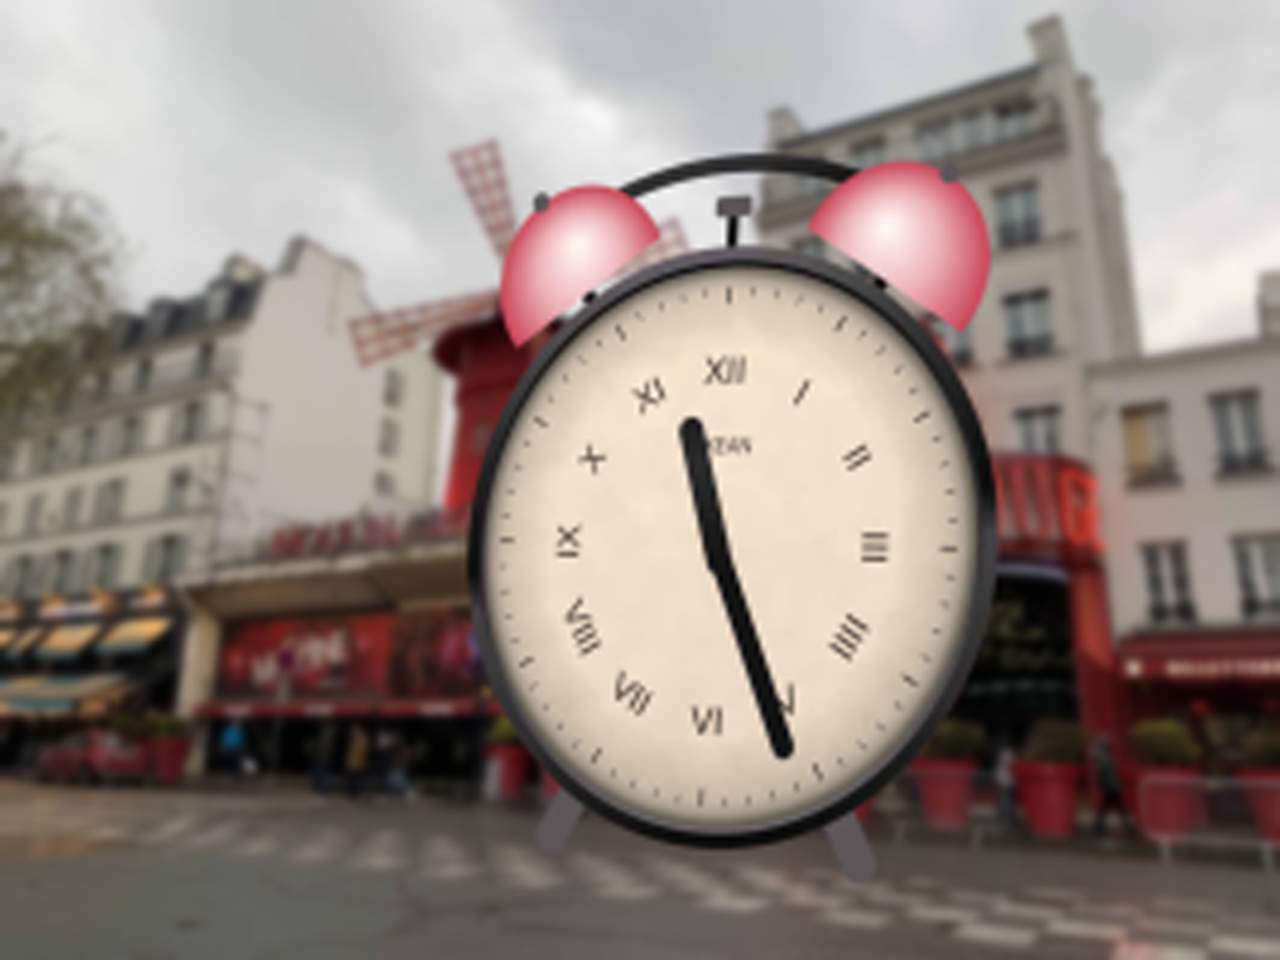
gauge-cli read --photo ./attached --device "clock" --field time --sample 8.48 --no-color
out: 11.26
